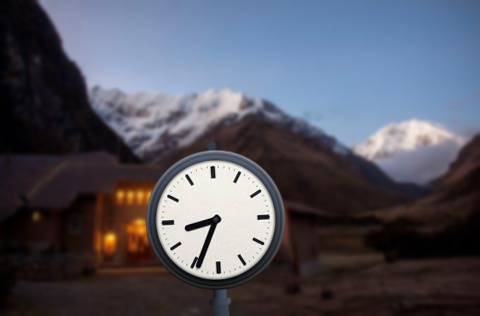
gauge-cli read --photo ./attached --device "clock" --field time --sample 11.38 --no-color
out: 8.34
